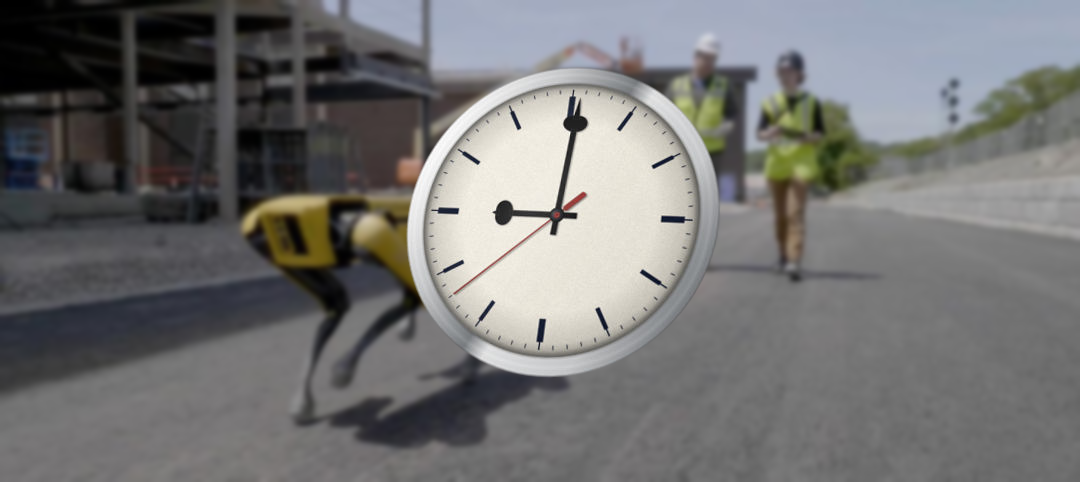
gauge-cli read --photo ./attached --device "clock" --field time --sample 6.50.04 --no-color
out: 9.00.38
